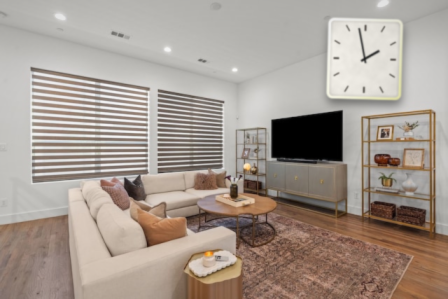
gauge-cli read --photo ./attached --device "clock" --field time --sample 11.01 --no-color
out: 1.58
